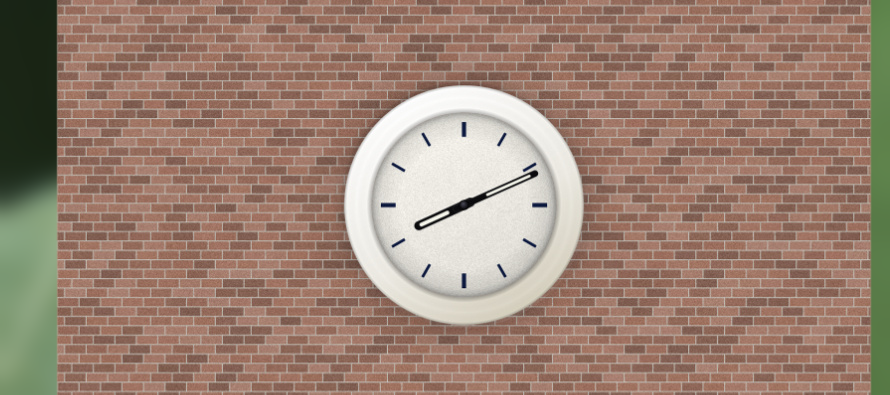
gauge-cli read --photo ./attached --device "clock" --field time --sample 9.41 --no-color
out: 8.11
